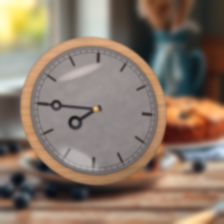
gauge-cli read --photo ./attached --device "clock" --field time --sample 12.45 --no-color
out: 7.45
